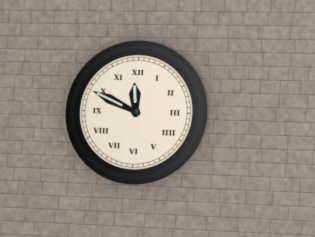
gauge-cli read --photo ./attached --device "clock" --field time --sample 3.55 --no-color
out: 11.49
